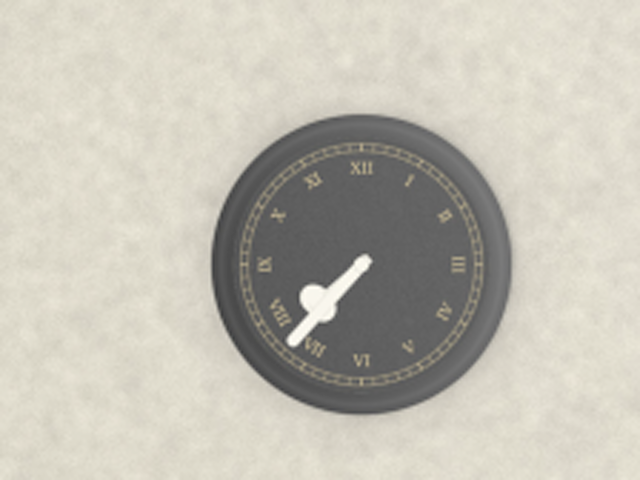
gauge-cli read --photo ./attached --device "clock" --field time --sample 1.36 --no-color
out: 7.37
